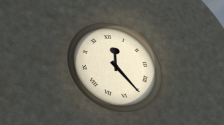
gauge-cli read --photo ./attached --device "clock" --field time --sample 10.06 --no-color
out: 12.25
